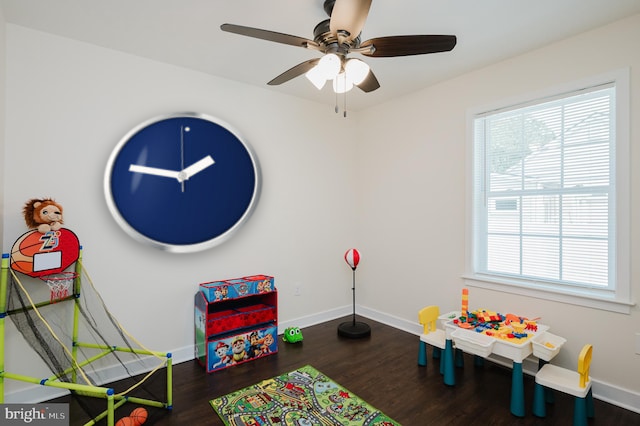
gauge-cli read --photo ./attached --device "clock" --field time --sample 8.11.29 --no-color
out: 1.45.59
